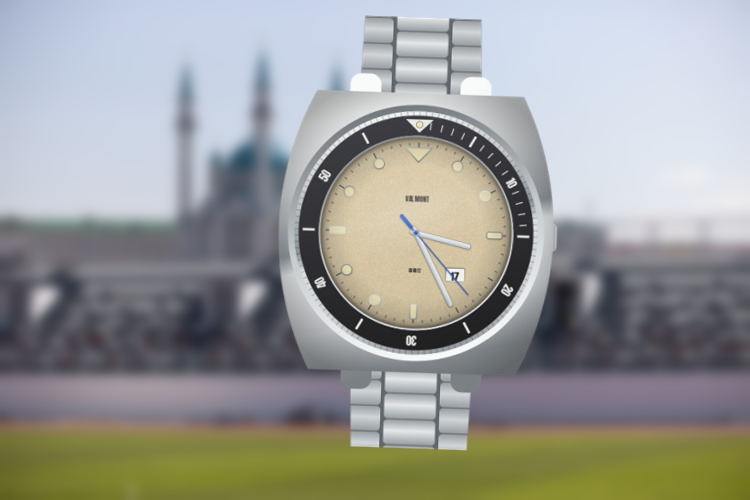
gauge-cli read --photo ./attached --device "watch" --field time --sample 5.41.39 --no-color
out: 3.25.23
